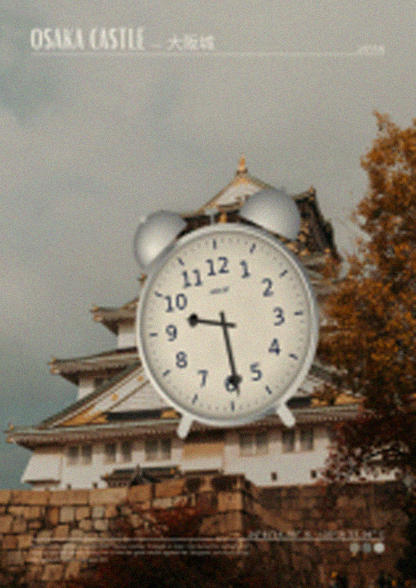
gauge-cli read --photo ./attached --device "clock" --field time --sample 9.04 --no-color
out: 9.29
